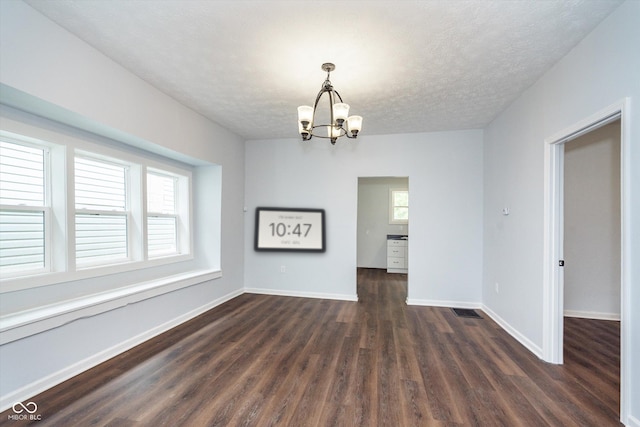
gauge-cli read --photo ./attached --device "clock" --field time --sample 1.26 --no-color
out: 10.47
